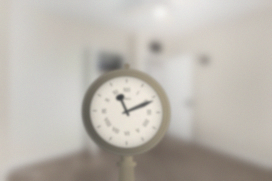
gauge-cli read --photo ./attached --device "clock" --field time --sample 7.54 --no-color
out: 11.11
